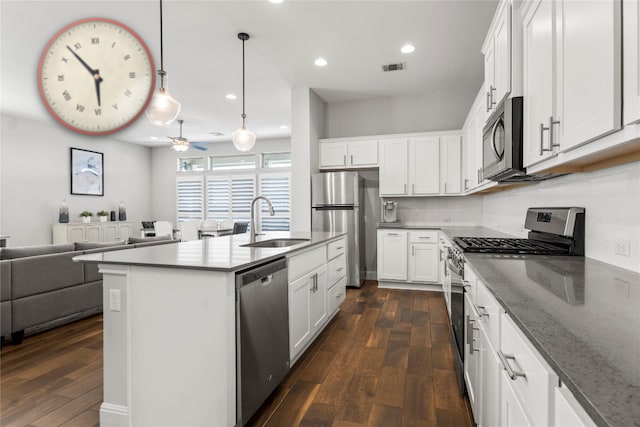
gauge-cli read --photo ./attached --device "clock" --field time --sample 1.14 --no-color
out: 5.53
